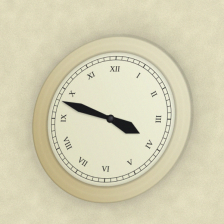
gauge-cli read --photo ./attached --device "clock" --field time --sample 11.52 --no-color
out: 3.48
